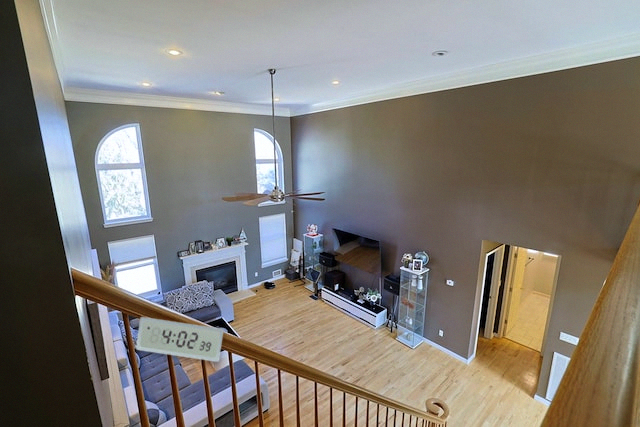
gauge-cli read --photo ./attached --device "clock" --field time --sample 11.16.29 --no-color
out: 4.02.39
